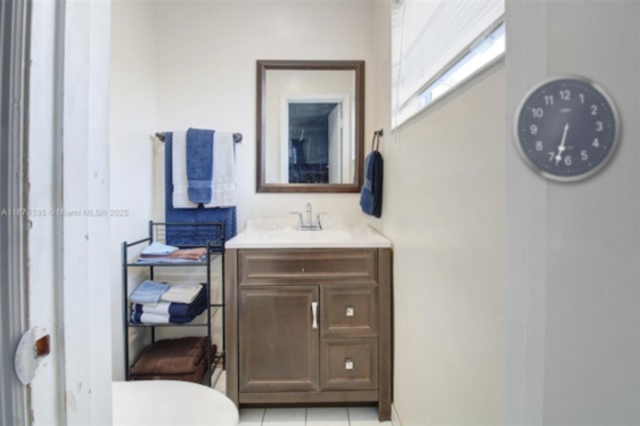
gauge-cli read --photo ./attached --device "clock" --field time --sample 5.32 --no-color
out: 6.33
